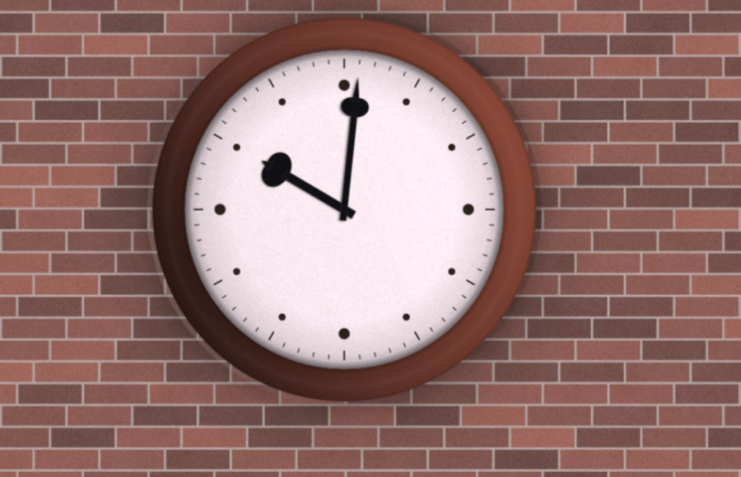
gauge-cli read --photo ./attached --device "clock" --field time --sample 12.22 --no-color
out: 10.01
